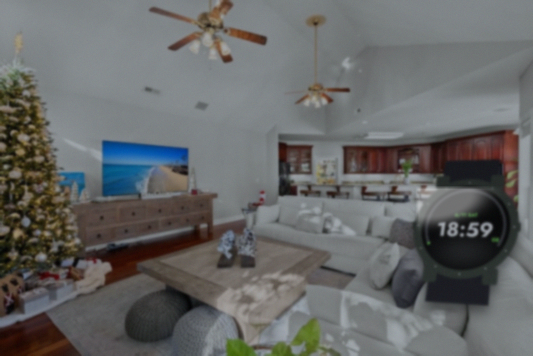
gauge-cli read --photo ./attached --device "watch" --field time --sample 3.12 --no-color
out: 18.59
